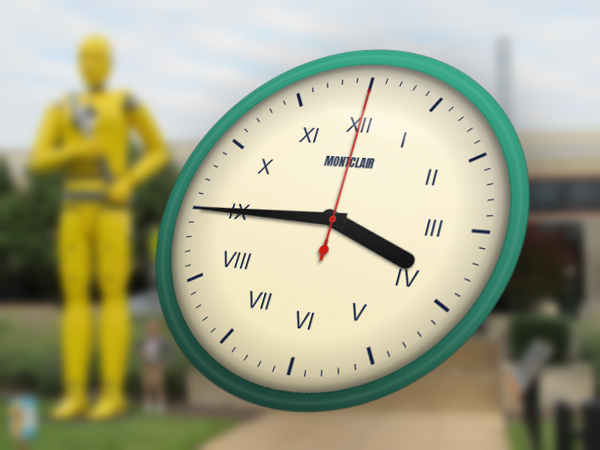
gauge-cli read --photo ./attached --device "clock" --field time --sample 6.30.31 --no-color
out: 3.45.00
